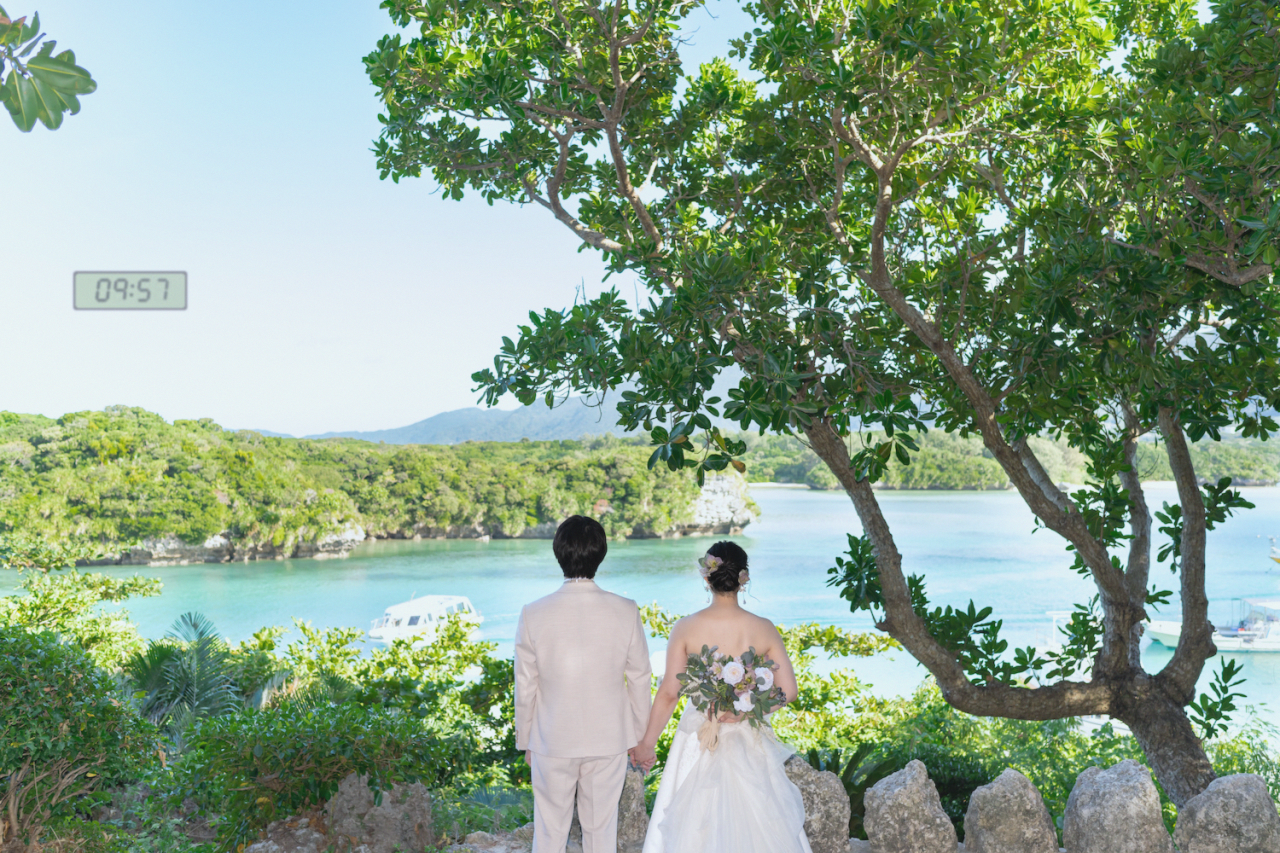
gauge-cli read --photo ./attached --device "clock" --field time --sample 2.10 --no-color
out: 9.57
